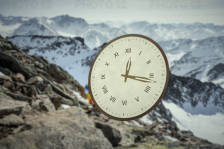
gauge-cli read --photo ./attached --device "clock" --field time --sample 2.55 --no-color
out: 12.17
